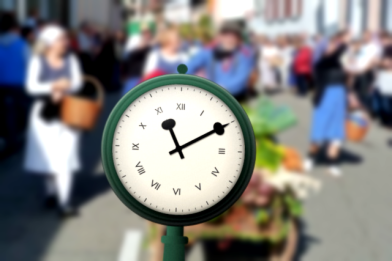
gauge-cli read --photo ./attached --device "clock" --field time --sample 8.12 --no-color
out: 11.10
